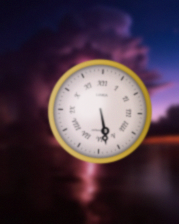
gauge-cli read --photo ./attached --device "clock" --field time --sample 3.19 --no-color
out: 5.28
